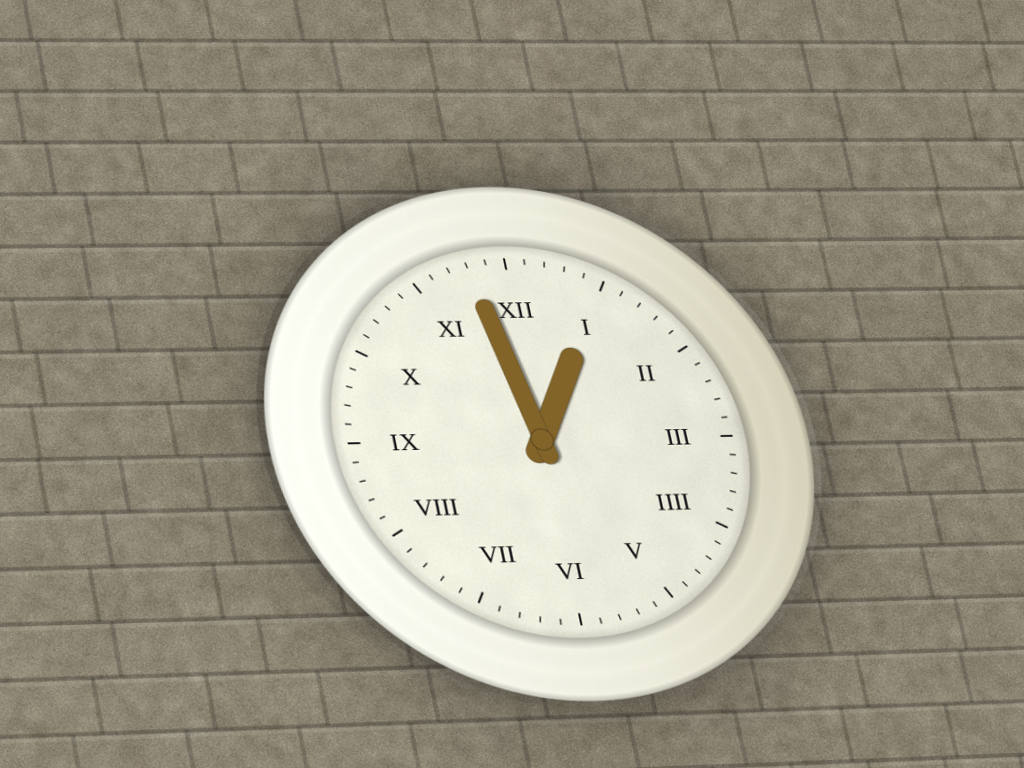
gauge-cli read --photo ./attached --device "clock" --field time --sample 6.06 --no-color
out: 12.58
